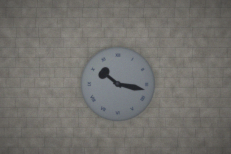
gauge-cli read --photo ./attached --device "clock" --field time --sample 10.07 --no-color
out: 10.17
